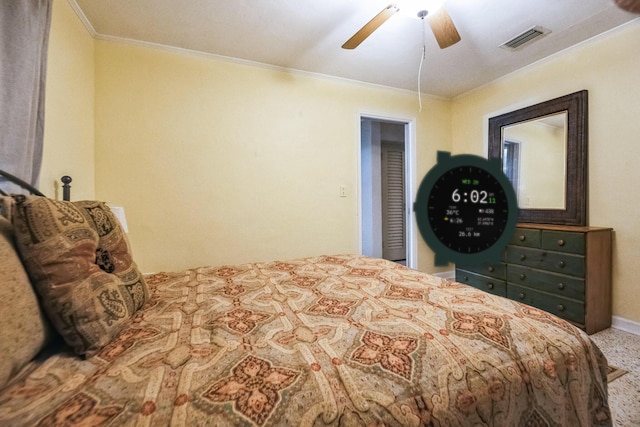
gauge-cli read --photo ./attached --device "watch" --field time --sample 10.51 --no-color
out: 6.02
